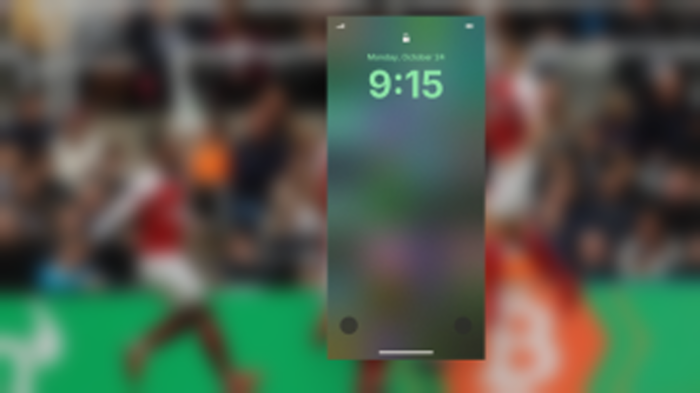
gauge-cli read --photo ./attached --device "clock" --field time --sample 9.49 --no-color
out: 9.15
